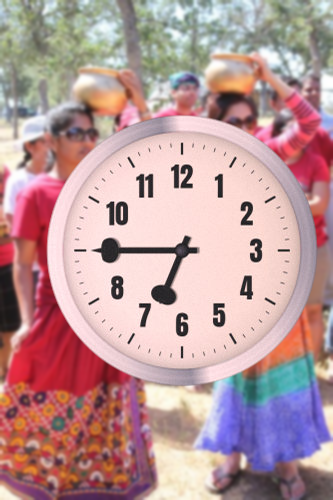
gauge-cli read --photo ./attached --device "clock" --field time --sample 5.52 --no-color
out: 6.45
